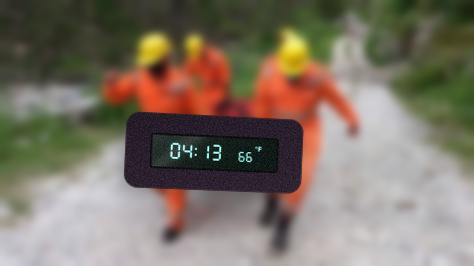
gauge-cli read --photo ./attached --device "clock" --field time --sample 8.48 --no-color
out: 4.13
